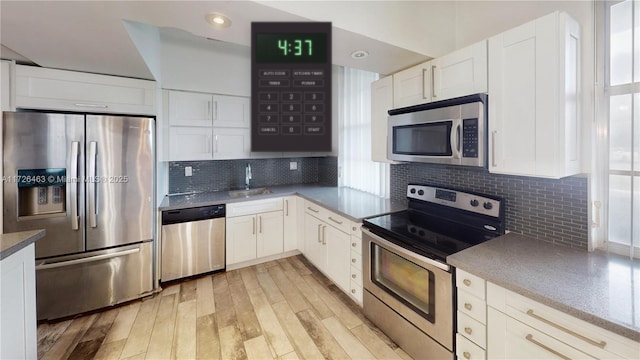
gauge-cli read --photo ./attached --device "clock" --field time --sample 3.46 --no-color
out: 4.37
